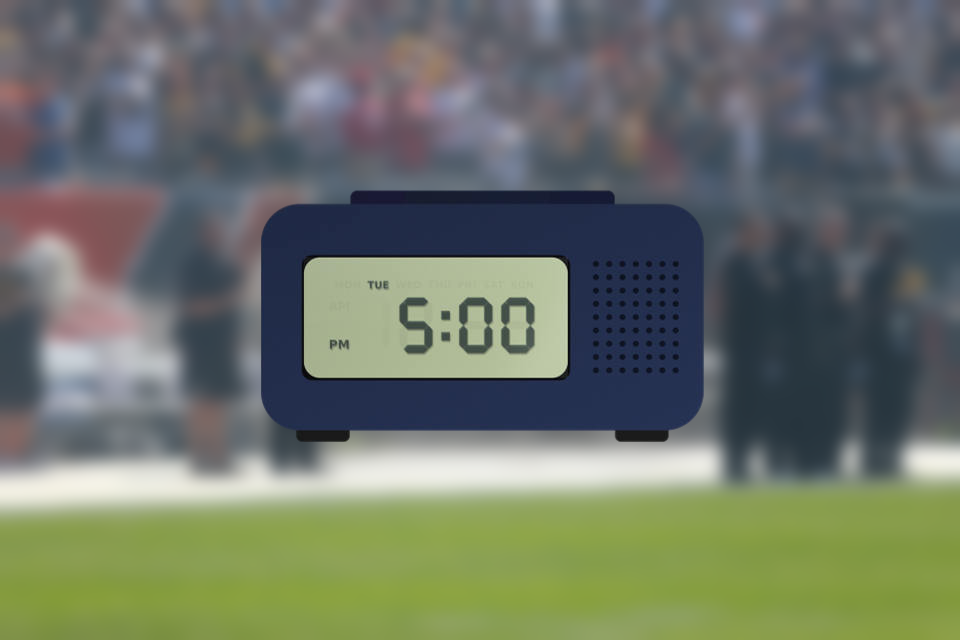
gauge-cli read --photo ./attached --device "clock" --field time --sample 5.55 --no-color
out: 5.00
